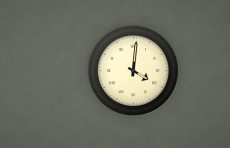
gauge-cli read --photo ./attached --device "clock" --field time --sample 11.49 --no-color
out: 4.01
